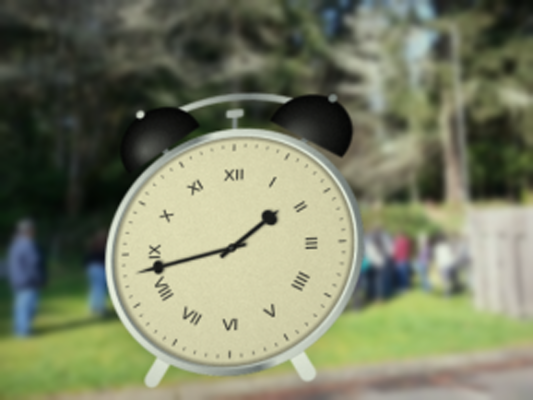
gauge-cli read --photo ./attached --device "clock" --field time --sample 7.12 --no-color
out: 1.43
